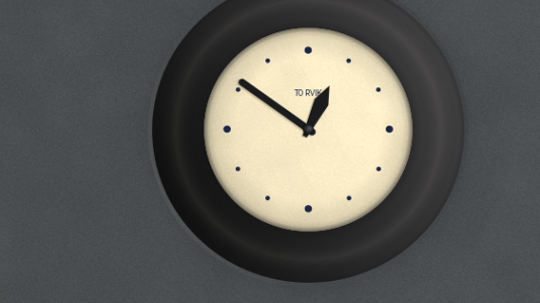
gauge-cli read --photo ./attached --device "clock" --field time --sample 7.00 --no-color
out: 12.51
